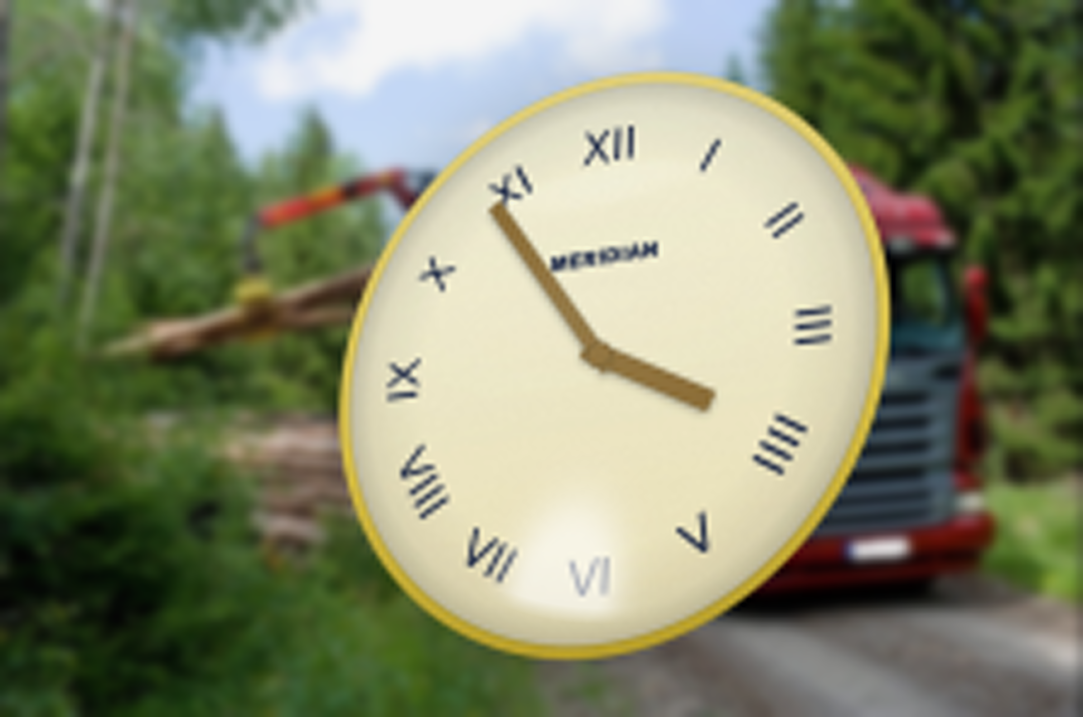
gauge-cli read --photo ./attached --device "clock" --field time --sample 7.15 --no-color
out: 3.54
